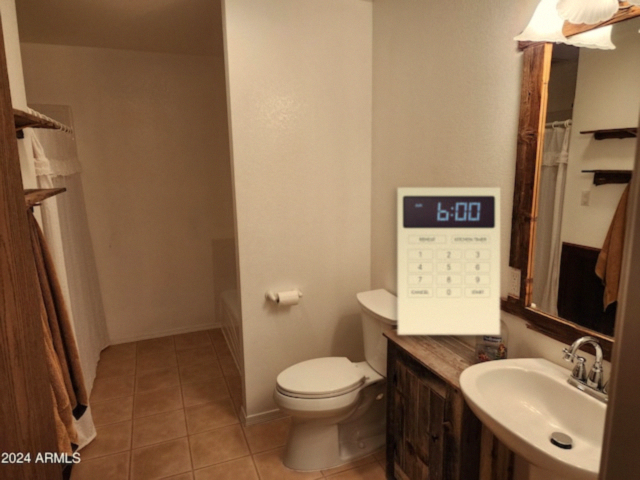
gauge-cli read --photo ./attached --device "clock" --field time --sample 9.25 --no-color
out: 6.00
